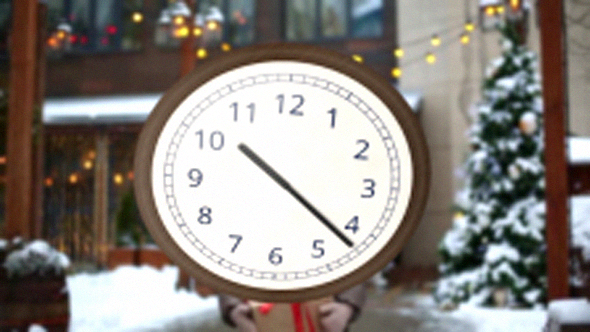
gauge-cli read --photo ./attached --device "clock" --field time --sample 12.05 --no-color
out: 10.22
